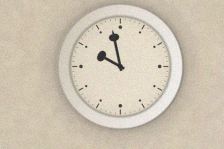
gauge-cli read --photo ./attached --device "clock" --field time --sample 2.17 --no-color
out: 9.58
